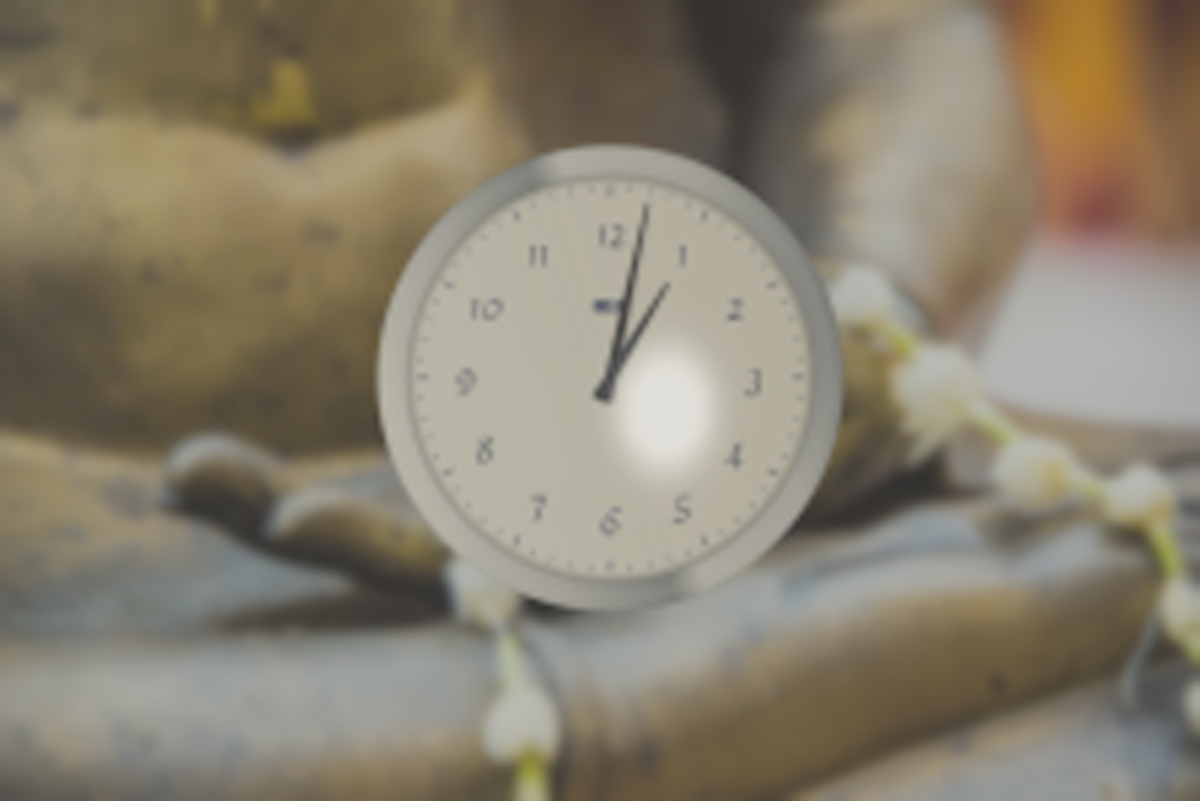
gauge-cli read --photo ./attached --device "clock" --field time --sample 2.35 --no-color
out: 1.02
